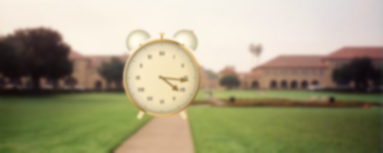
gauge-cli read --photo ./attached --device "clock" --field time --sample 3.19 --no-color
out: 4.16
